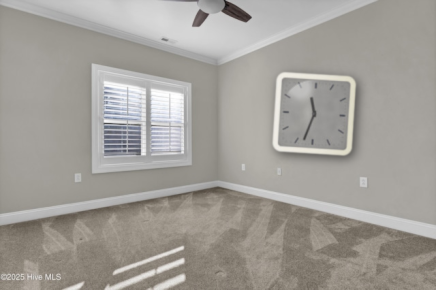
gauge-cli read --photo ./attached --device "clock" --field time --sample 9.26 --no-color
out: 11.33
